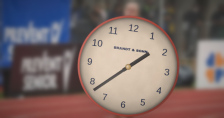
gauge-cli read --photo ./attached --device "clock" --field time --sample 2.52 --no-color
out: 1.38
